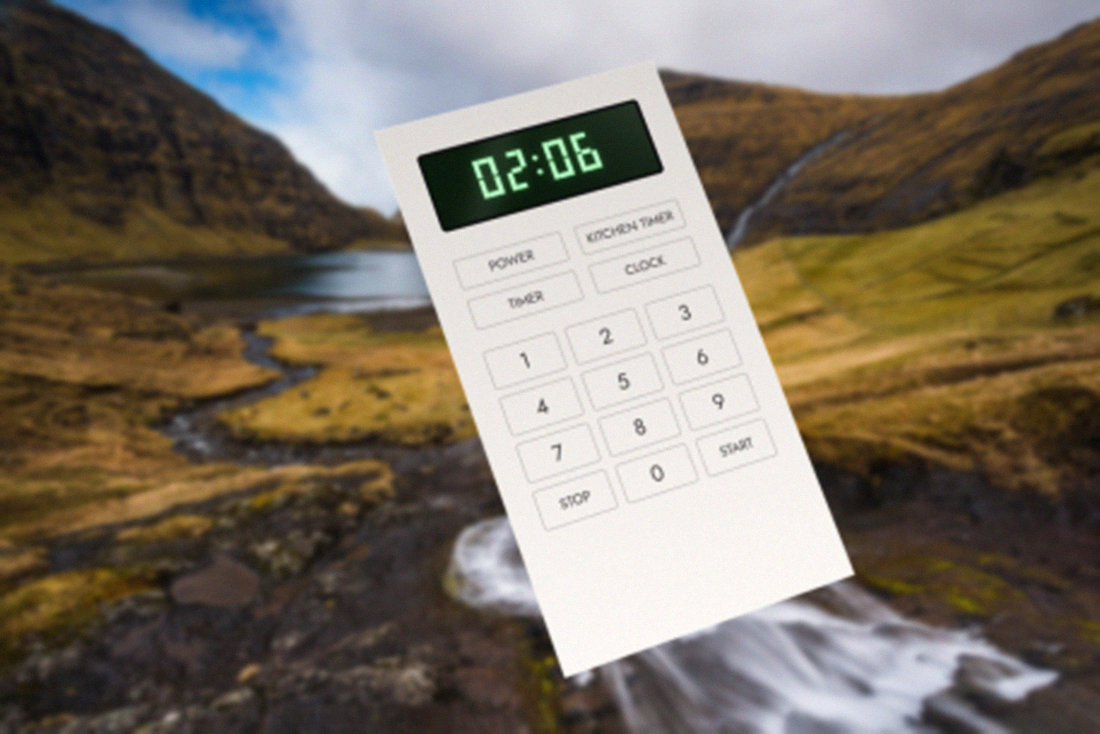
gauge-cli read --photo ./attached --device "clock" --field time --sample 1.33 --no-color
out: 2.06
